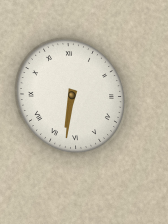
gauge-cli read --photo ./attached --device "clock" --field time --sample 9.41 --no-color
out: 6.32
